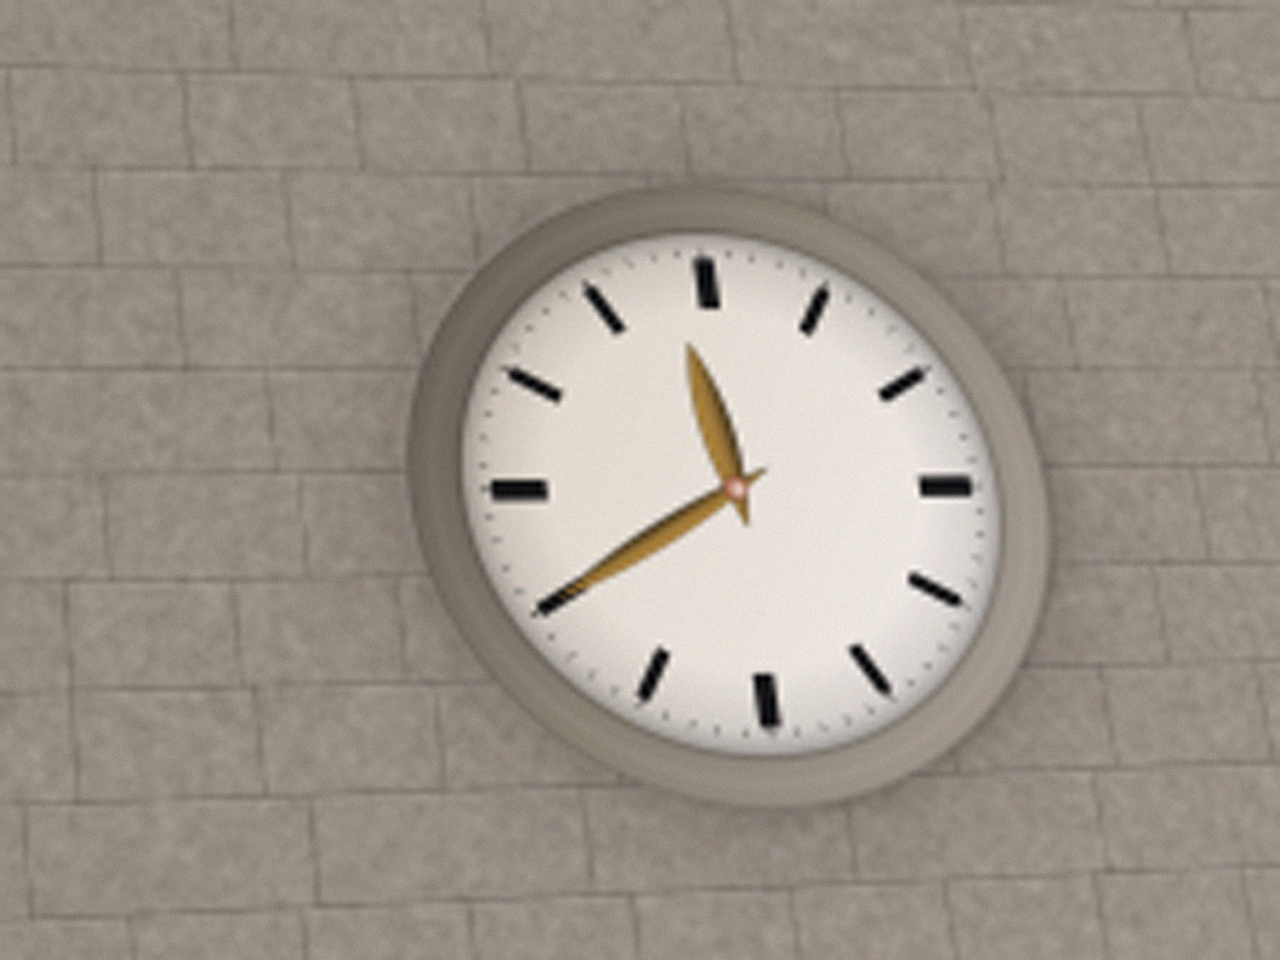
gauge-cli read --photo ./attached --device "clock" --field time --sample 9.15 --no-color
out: 11.40
